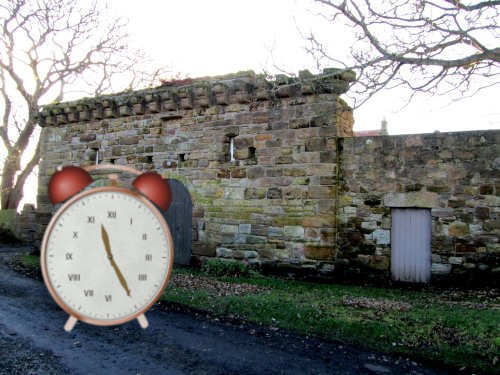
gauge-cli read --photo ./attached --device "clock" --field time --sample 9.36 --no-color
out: 11.25
